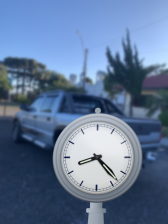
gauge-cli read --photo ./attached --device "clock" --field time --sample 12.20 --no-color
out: 8.23
